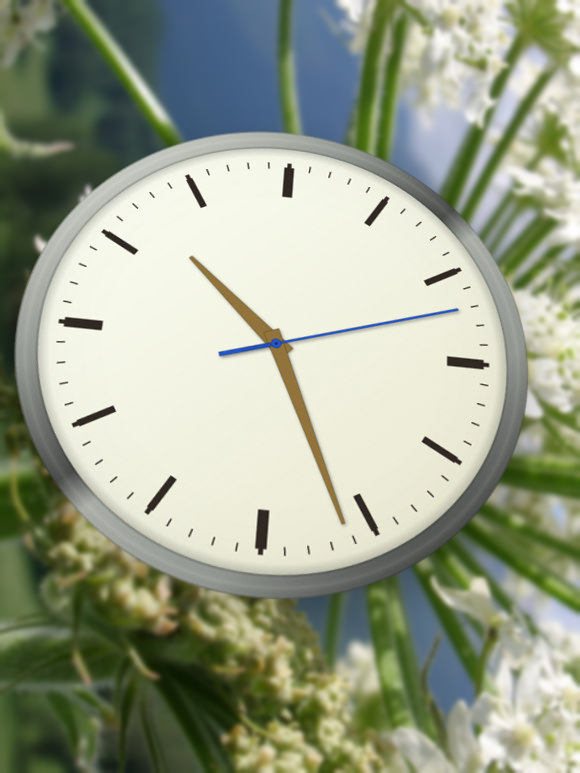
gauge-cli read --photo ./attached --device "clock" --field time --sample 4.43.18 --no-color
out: 10.26.12
